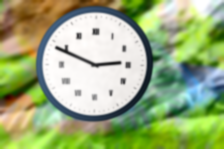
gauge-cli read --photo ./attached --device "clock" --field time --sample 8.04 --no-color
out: 2.49
